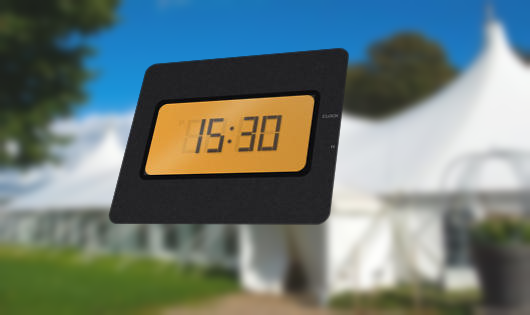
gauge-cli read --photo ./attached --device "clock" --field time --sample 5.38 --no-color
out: 15.30
